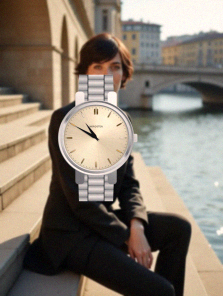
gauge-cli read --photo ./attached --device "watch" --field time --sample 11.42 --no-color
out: 10.50
